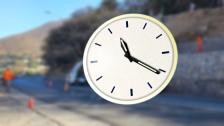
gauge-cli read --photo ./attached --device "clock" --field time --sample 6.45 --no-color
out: 11.21
